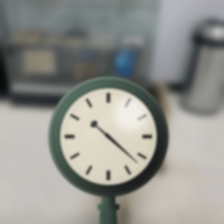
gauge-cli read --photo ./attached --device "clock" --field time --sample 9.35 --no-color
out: 10.22
